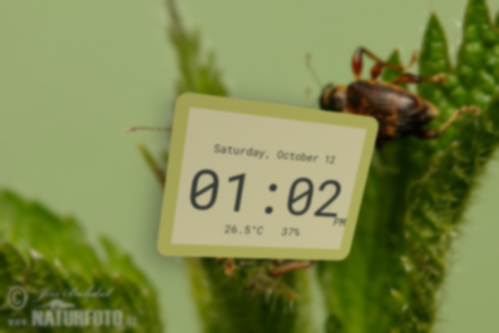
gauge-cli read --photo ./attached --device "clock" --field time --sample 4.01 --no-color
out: 1.02
